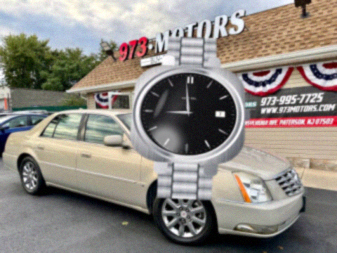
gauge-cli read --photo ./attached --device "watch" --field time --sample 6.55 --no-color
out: 8.59
